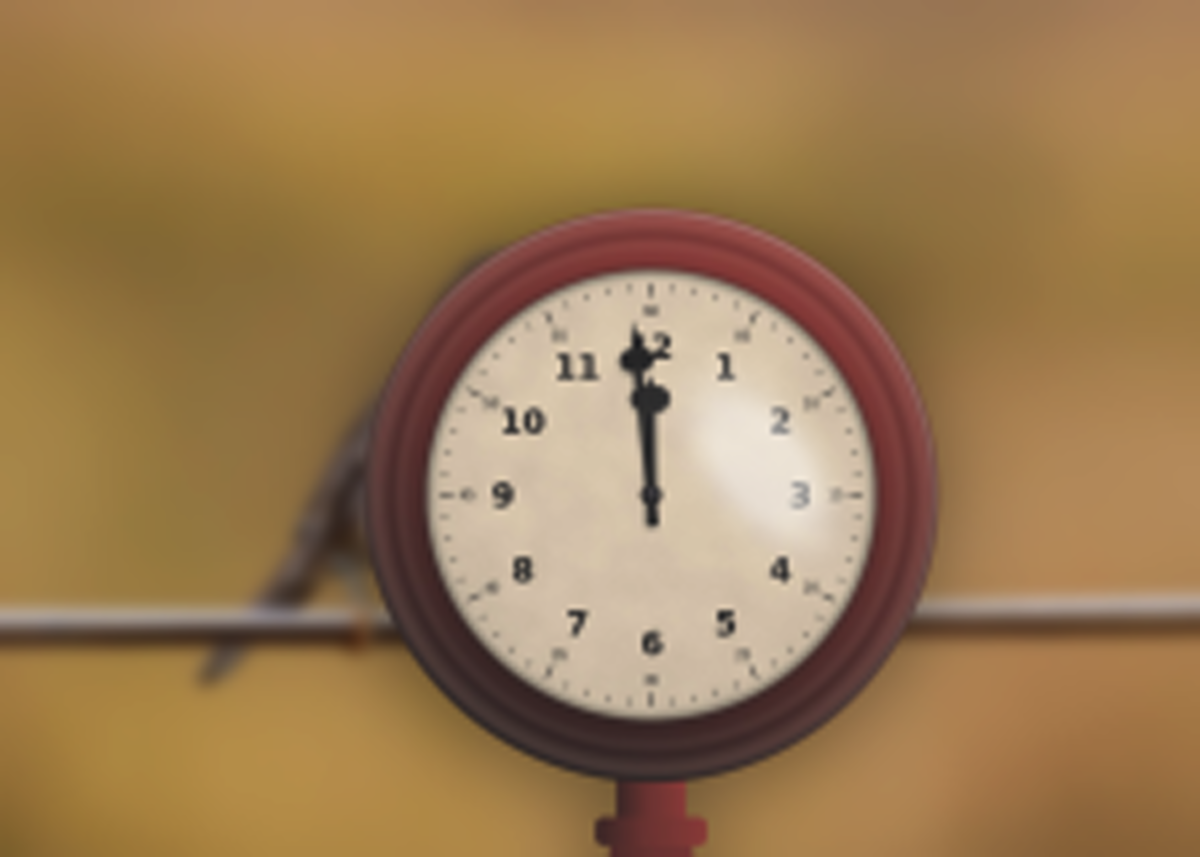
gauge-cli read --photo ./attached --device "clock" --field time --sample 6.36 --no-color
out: 11.59
